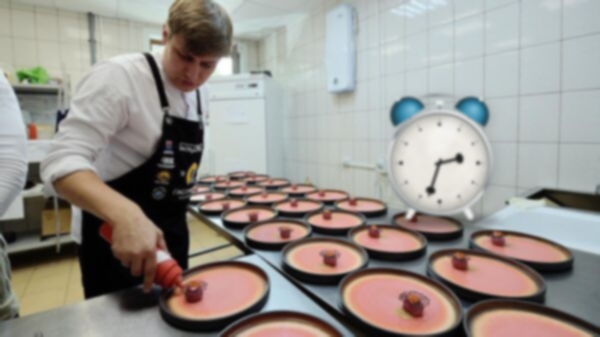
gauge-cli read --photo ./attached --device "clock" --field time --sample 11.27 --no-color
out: 2.33
